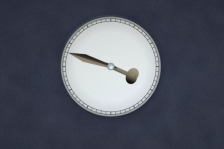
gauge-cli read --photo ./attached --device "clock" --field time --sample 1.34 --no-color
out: 3.48
